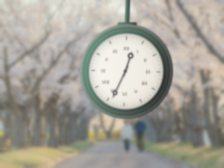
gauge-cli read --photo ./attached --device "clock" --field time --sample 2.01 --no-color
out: 12.34
